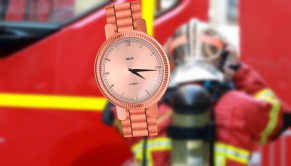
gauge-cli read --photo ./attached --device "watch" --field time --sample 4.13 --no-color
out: 4.16
